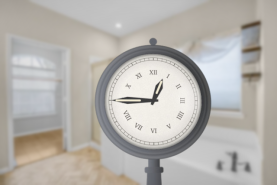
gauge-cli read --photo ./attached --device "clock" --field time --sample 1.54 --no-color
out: 12.45
